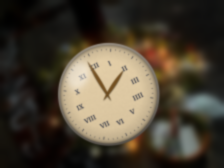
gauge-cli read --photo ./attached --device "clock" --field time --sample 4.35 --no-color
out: 1.59
